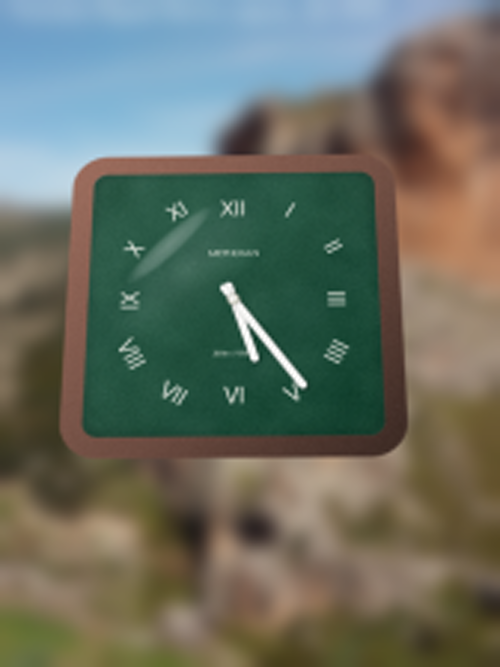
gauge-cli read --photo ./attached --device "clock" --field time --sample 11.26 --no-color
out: 5.24
